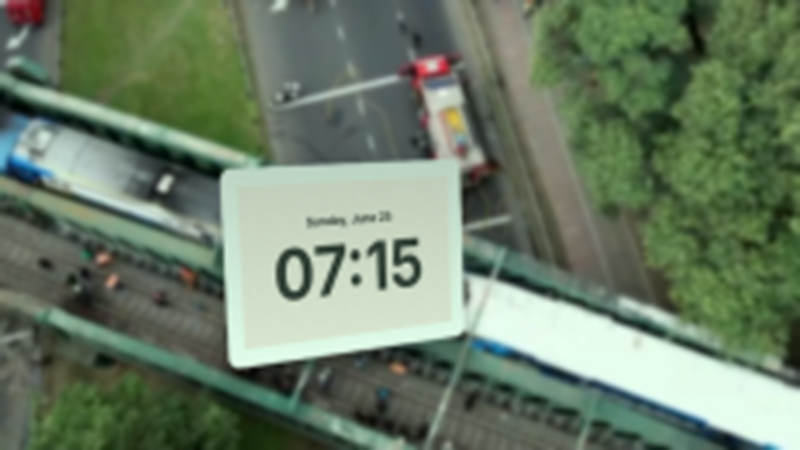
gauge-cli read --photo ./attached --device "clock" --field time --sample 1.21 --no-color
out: 7.15
